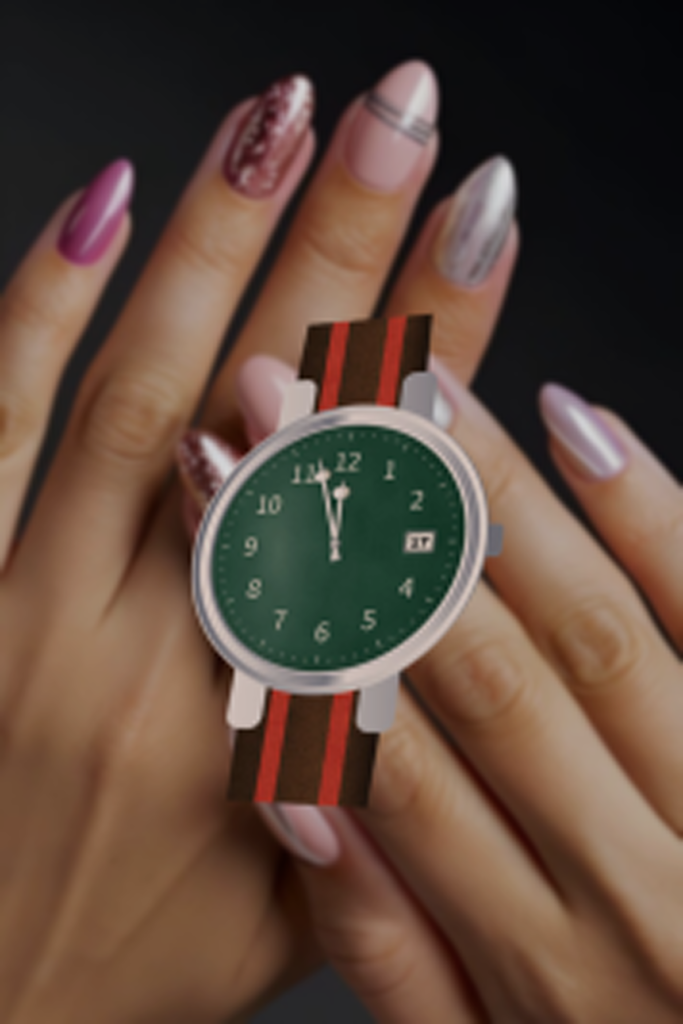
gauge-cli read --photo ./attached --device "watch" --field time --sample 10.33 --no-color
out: 11.57
